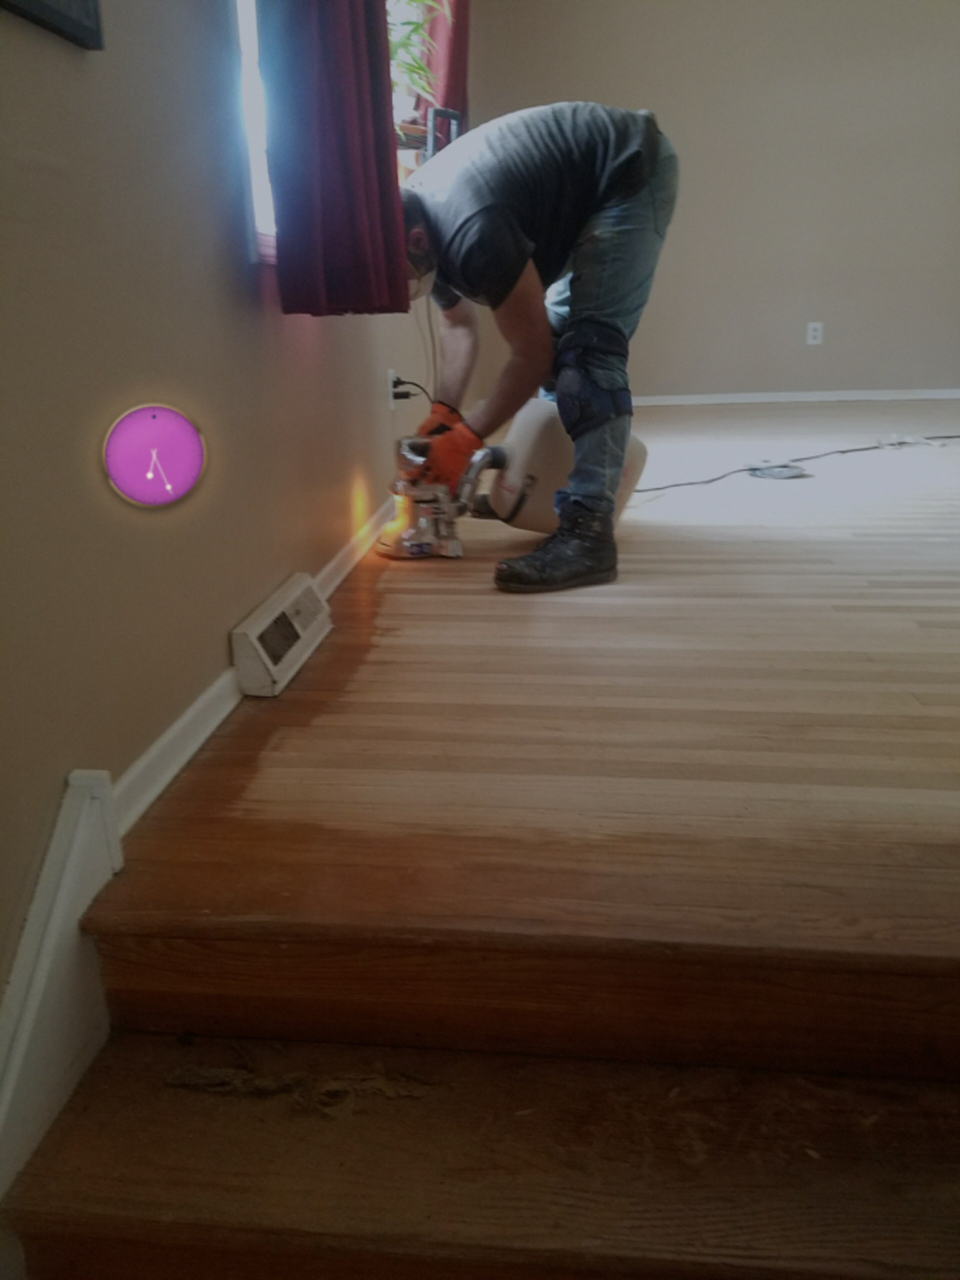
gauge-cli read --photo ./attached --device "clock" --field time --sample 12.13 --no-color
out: 6.26
